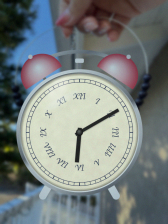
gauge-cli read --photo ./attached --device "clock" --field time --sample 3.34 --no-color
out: 6.10
